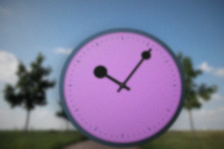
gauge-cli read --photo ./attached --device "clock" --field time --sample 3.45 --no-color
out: 10.06
